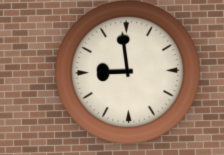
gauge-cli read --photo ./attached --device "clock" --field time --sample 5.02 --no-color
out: 8.59
